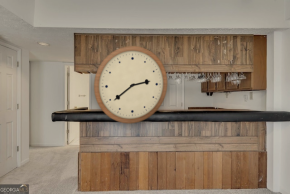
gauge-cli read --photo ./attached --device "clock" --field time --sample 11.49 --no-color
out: 2.39
